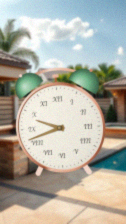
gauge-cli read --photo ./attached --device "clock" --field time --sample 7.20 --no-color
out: 9.42
